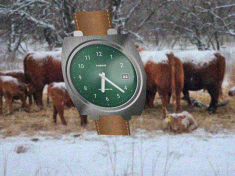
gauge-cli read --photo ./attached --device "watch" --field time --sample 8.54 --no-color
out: 6.22
